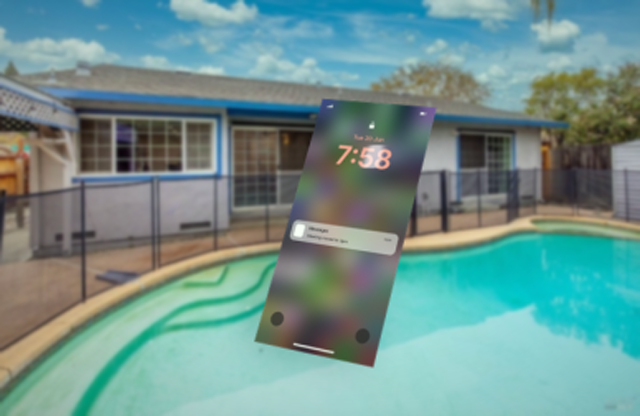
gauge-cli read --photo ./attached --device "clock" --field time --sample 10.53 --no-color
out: 7.58
